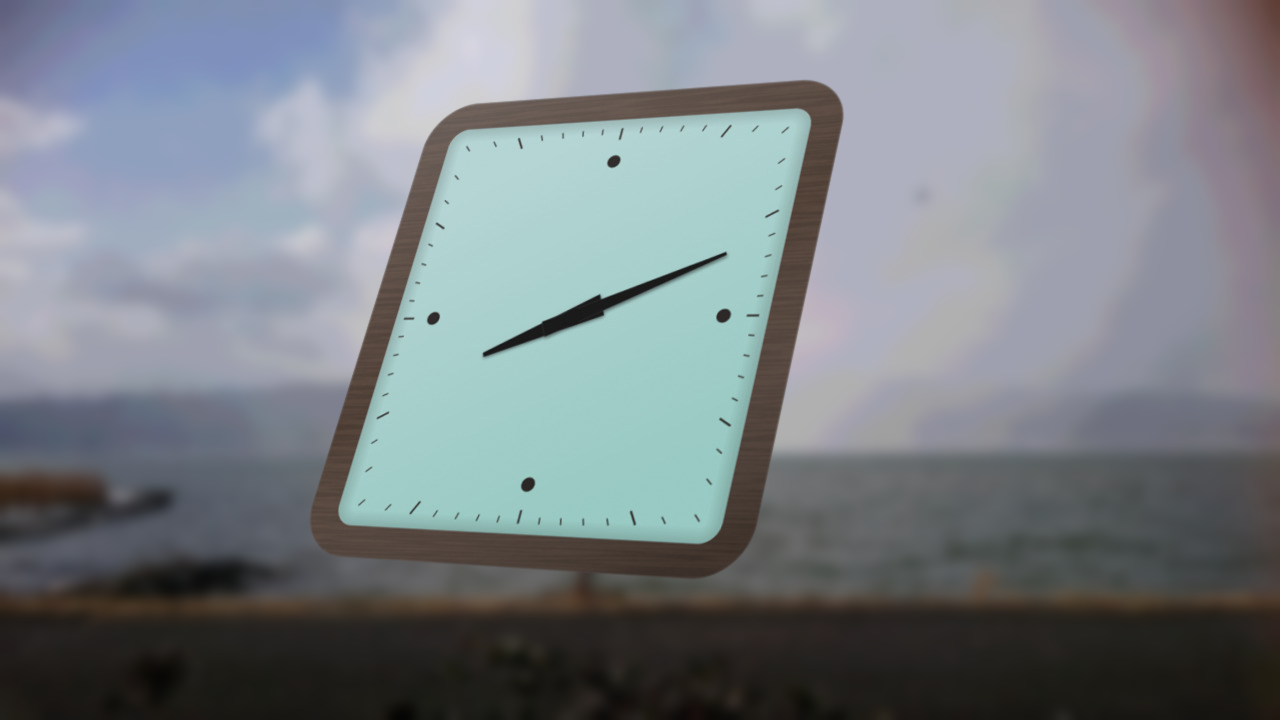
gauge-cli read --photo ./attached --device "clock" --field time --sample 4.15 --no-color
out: 8.11
